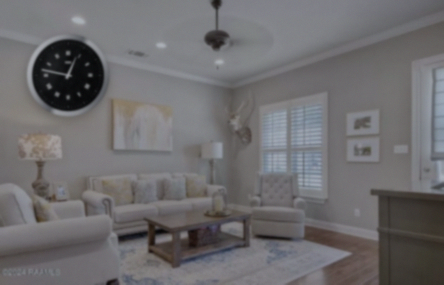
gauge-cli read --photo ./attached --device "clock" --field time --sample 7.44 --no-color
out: 12.47
